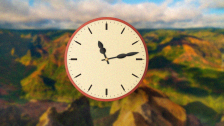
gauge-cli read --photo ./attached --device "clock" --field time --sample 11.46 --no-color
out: 11.13
